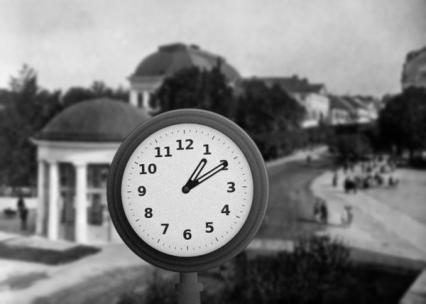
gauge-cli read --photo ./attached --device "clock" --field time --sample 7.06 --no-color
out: 1.10
